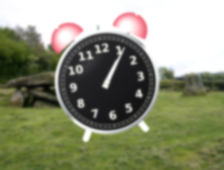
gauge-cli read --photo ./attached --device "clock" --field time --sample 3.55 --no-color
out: 1.06
